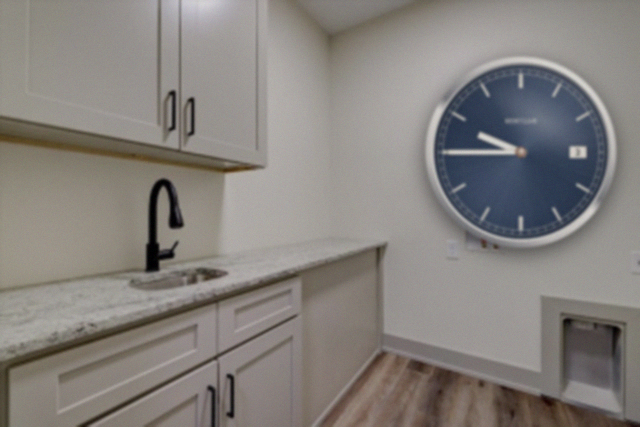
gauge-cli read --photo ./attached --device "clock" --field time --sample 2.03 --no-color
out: 9.45
